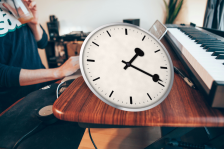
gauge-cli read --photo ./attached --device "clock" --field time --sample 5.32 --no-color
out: 1.19
